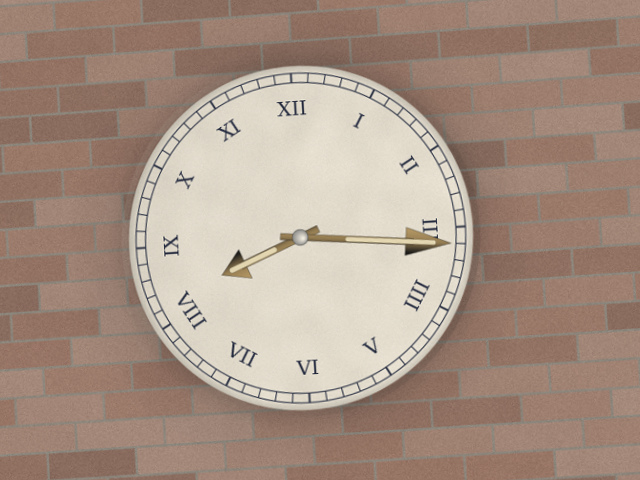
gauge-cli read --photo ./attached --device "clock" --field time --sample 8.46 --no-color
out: 8.16
